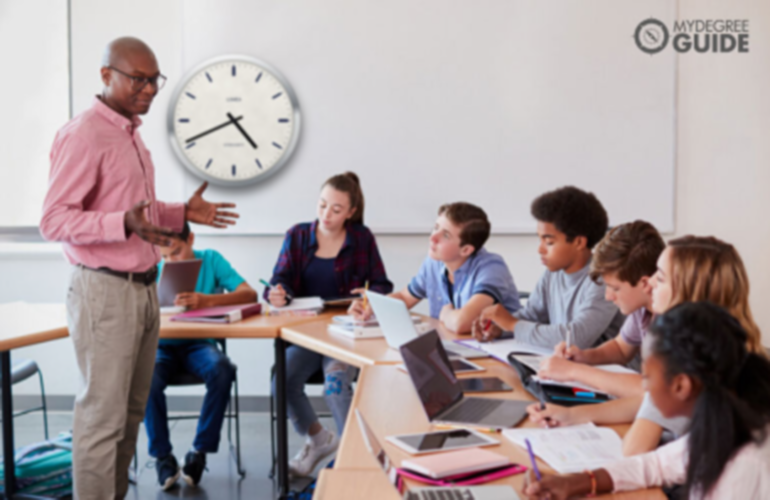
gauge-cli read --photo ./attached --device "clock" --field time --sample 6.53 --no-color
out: 4.41
